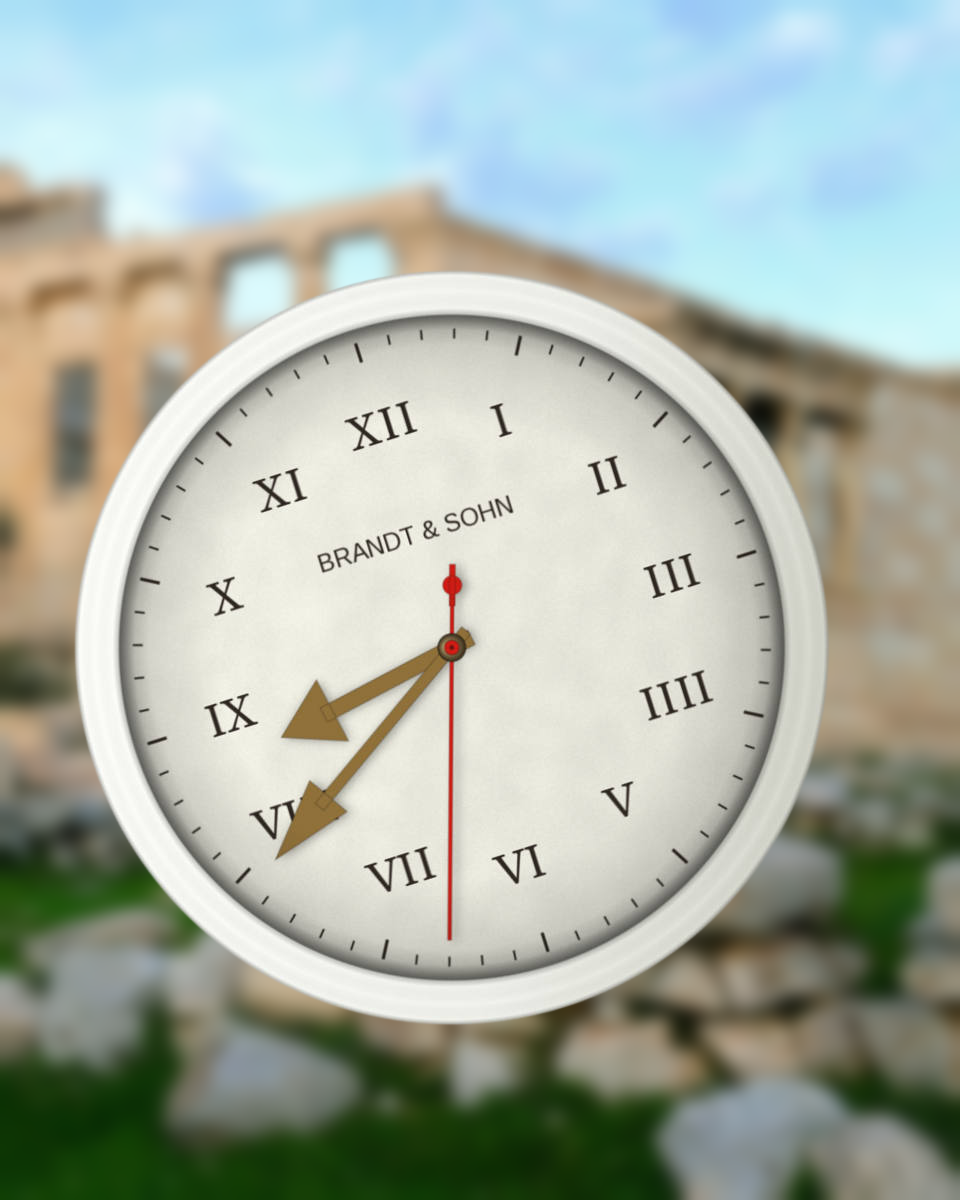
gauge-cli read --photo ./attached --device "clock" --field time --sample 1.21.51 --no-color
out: 8.39.33
